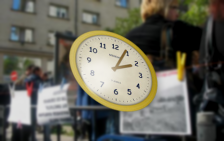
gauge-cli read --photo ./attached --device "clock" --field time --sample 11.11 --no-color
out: 2.04
